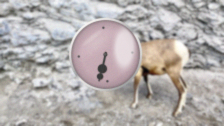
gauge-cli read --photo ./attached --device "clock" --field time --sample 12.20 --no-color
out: 6.33
